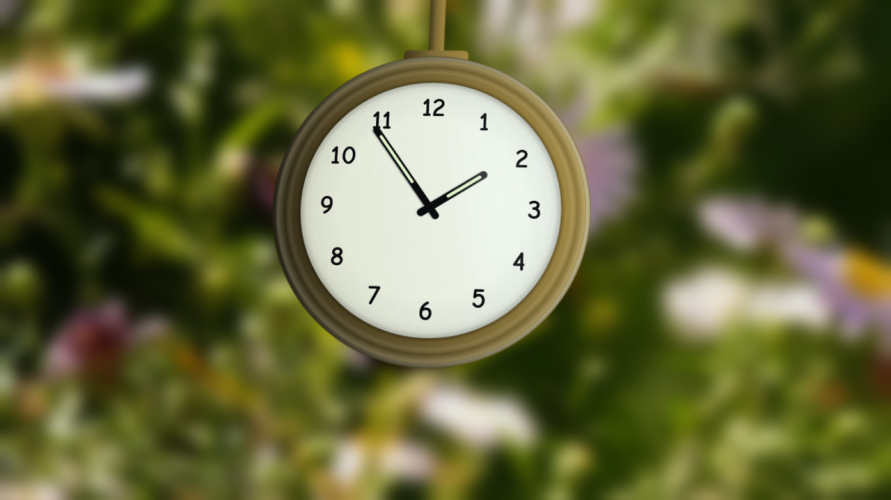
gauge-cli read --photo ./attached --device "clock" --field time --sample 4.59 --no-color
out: 1.54
